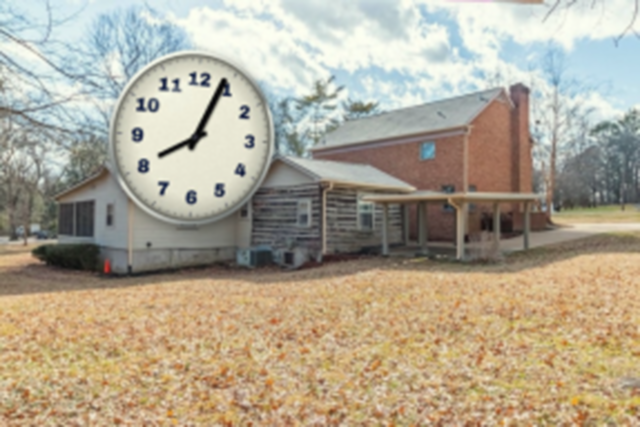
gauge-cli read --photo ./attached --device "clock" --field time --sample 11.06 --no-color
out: 8.04
